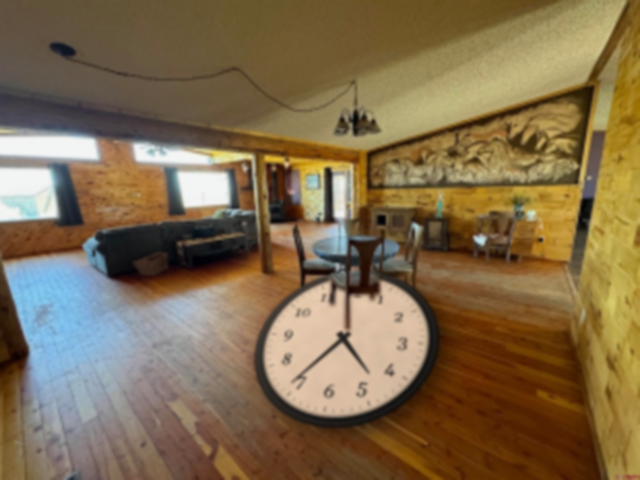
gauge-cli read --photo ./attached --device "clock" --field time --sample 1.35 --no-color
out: 4.36
